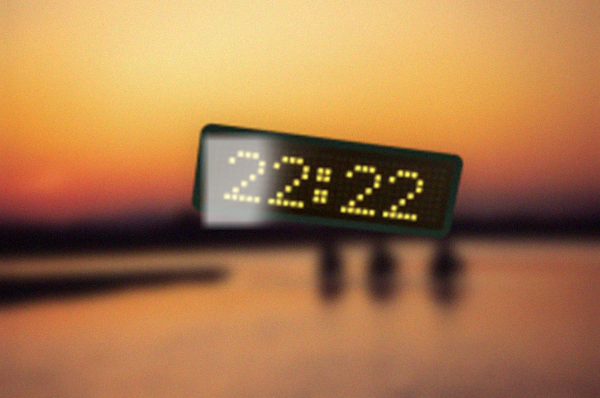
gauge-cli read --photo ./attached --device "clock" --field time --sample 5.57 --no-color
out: 22.22
